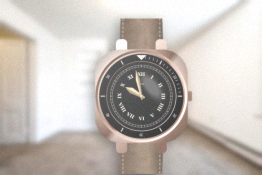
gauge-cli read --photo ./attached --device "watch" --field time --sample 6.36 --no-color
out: 9.58
